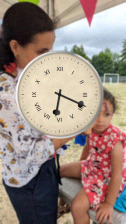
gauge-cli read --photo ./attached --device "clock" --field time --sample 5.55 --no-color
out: 6.19
